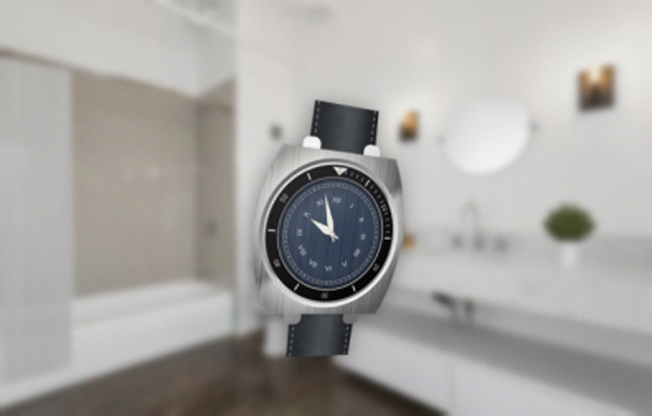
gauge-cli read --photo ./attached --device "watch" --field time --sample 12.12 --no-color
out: 9.57
